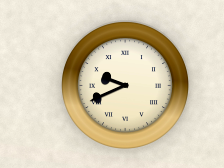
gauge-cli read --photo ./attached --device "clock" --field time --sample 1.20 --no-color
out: 9.41
